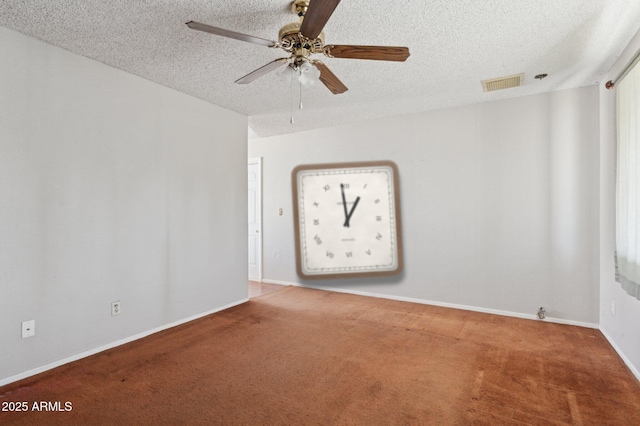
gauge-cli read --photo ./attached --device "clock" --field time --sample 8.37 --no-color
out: 12.59
